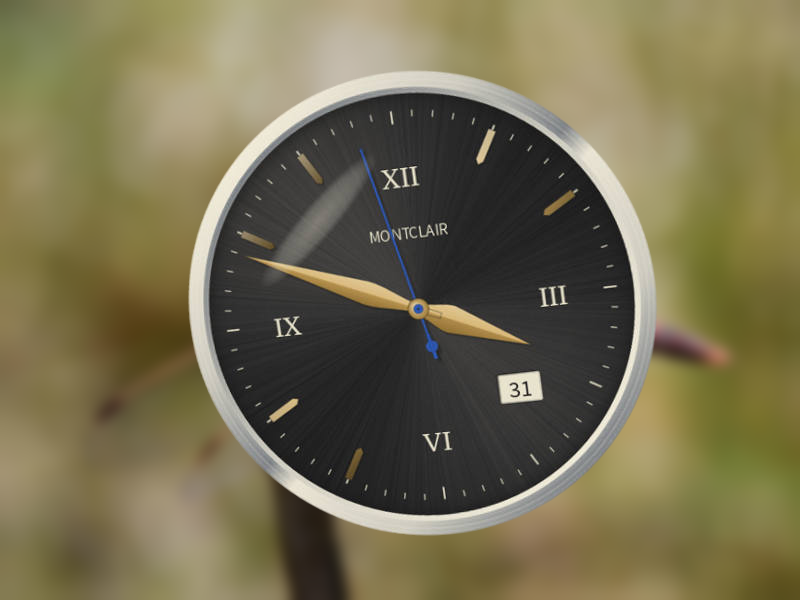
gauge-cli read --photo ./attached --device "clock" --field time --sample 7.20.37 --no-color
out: 3.48.58
